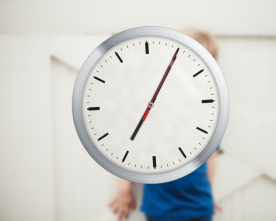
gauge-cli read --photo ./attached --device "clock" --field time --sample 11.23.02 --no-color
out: 7.05.05
